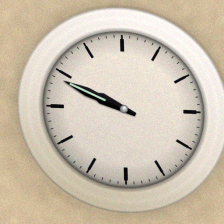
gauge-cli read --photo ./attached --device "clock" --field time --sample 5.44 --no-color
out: 9.49
